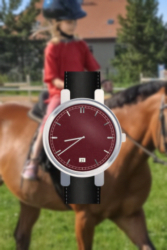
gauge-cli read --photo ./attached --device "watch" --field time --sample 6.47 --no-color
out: 8.39
